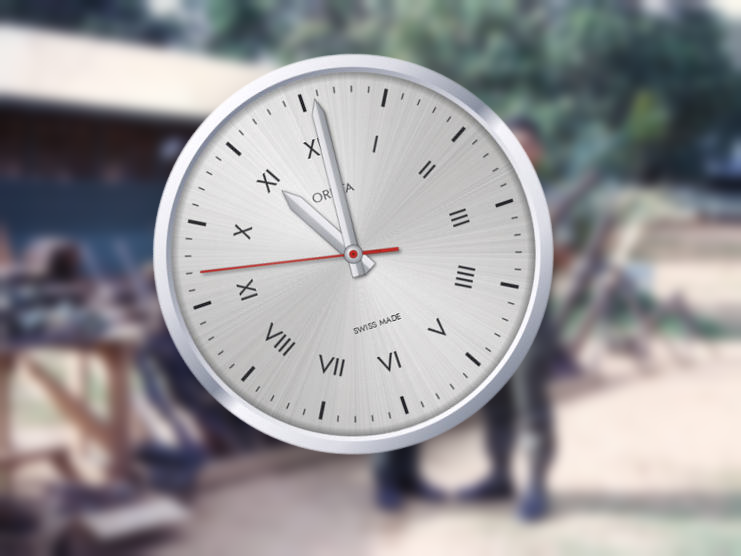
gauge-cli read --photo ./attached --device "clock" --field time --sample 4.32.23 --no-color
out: 11.00.47
